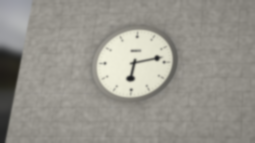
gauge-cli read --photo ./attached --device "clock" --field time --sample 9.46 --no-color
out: 6.13
